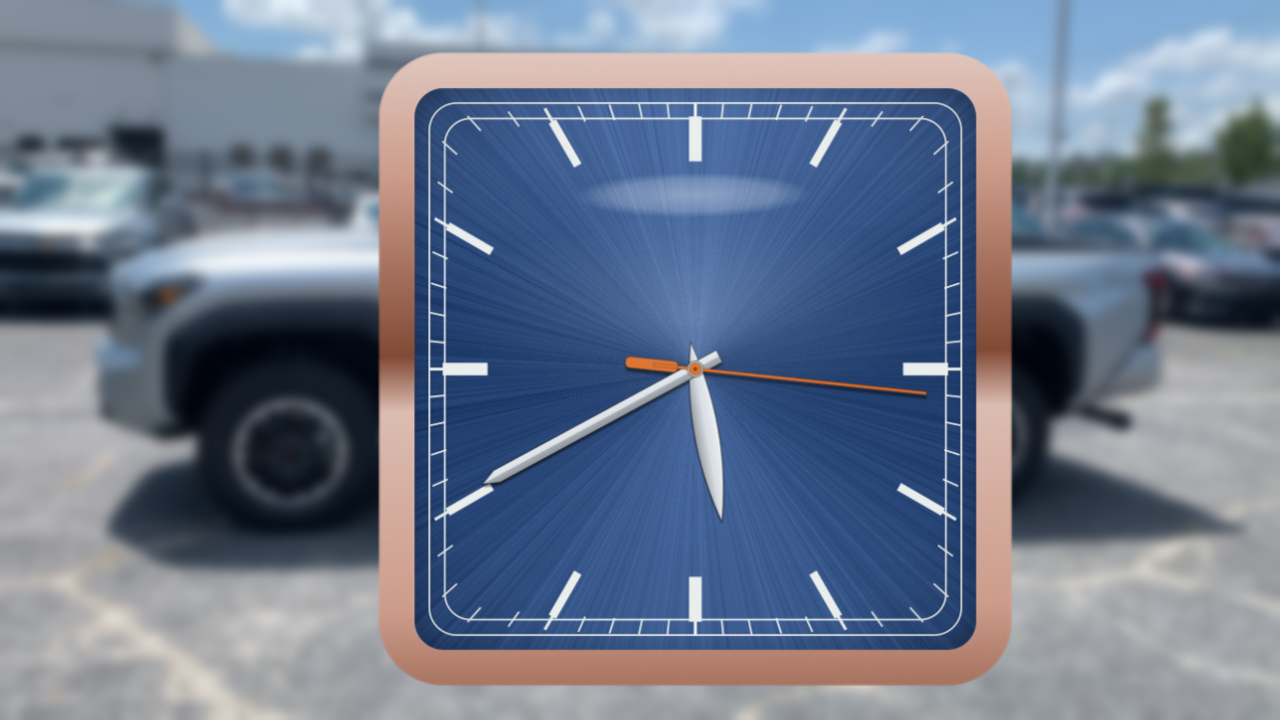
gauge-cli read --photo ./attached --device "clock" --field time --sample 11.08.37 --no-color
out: 5.40.16
